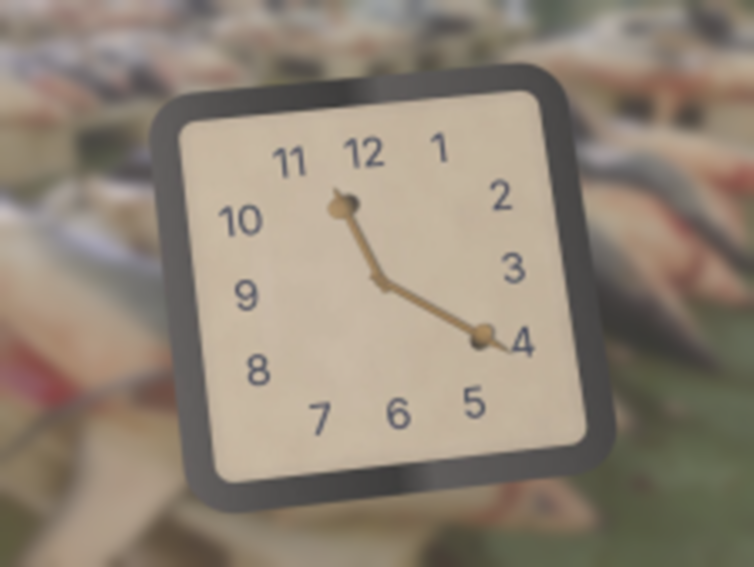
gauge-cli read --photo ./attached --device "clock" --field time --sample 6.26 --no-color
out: 11.21
